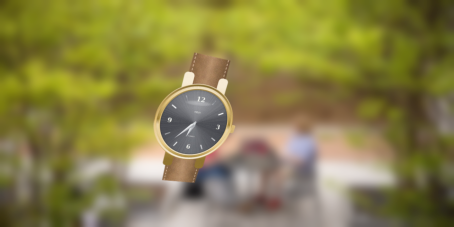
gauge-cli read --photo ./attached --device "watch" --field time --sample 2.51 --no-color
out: 6.37
